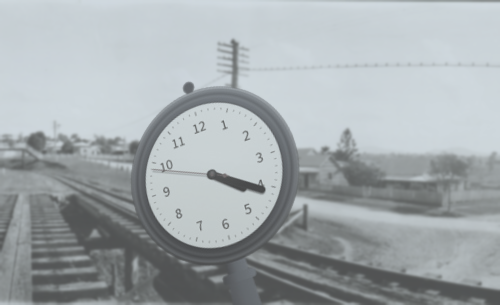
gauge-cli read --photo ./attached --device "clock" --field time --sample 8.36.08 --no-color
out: 4.20.49
